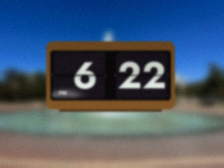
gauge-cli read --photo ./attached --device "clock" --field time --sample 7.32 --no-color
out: 6.22
